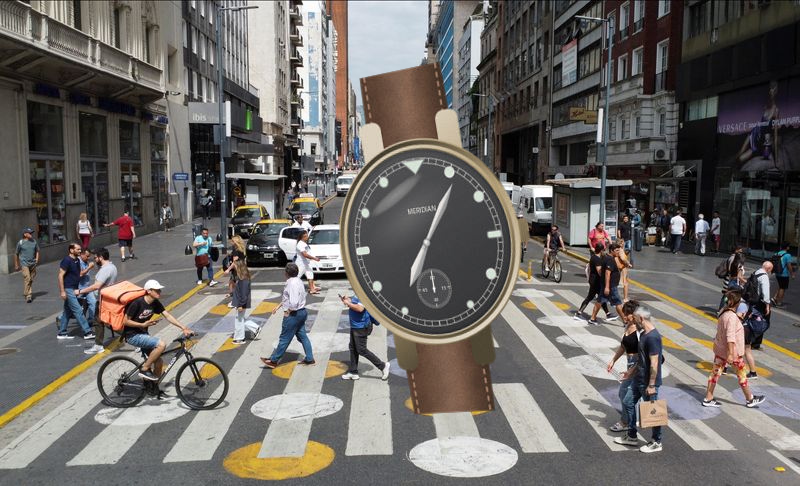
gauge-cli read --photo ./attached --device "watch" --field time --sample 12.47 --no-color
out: 7.06
